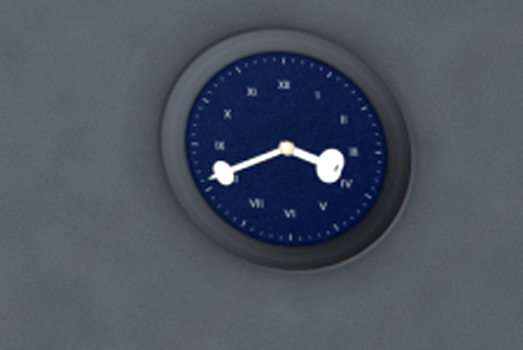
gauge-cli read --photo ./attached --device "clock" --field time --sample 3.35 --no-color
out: 3.41
